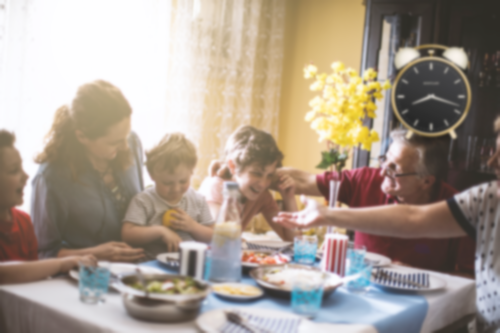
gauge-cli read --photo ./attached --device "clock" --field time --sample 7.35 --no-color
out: 8.18
